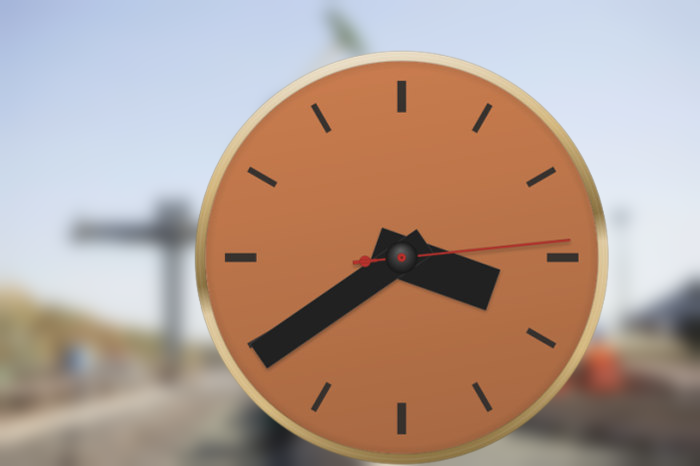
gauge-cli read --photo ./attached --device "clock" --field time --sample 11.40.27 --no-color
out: 3.39.14
